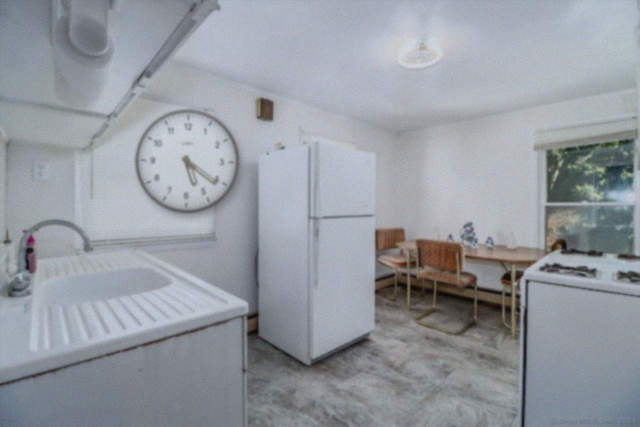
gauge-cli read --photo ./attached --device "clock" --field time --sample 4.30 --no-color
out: 5.21
